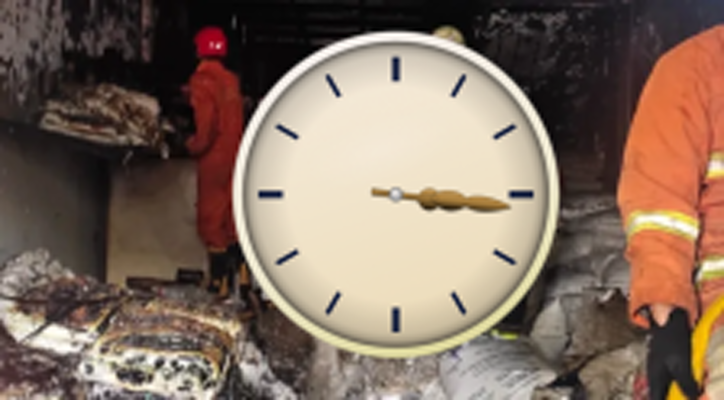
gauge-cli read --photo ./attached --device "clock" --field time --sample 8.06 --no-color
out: 3.16
